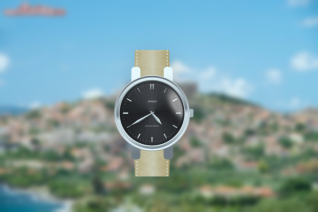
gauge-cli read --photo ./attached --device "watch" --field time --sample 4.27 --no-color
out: 4.40
